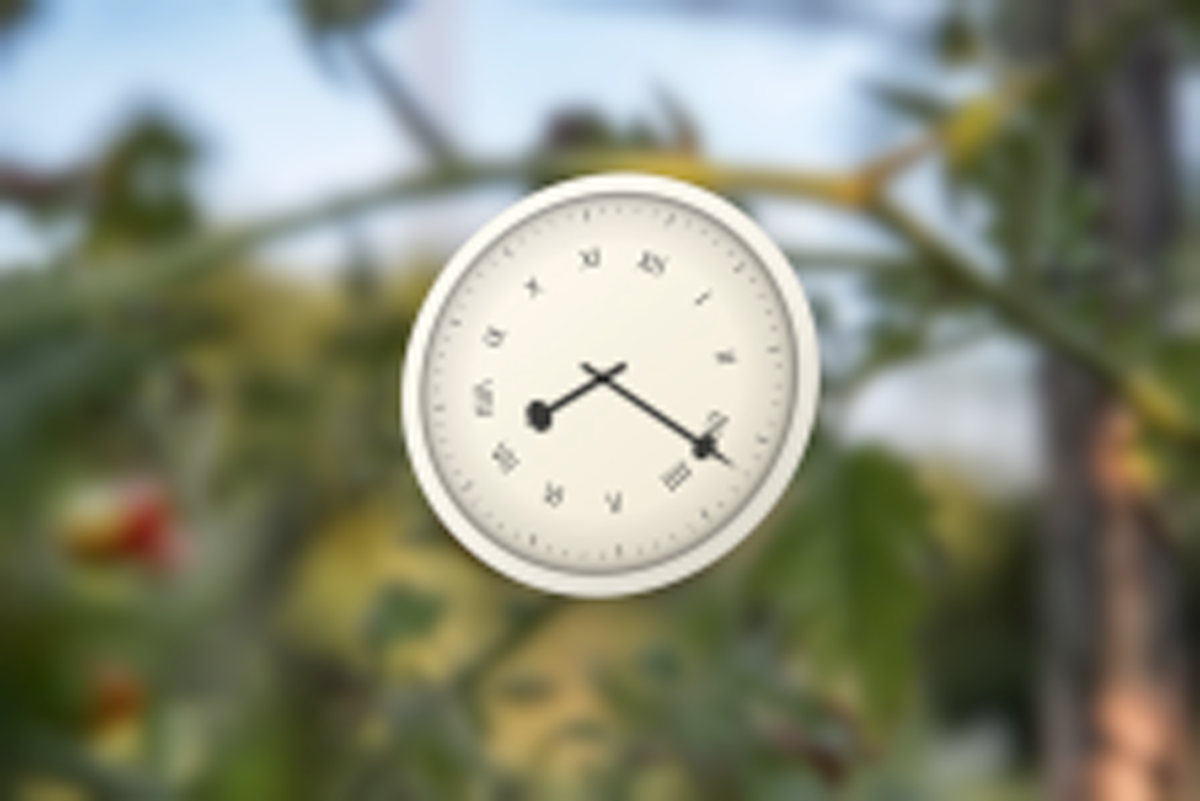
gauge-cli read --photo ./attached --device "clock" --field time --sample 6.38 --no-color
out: 7.17
